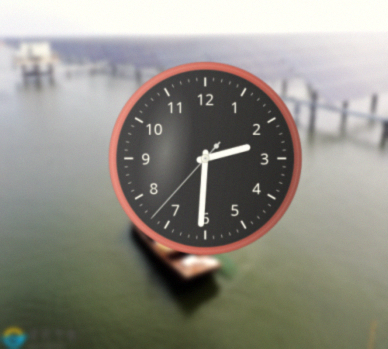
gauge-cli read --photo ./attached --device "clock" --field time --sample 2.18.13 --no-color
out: 2.30.37
